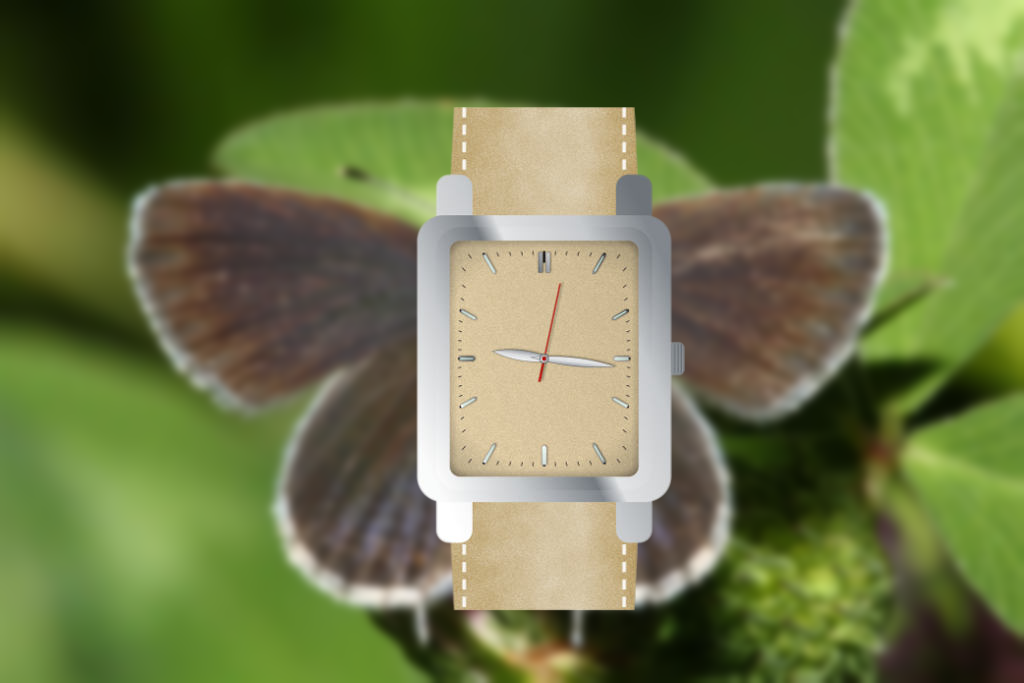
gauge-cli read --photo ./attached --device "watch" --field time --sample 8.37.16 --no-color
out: 9.16.02
